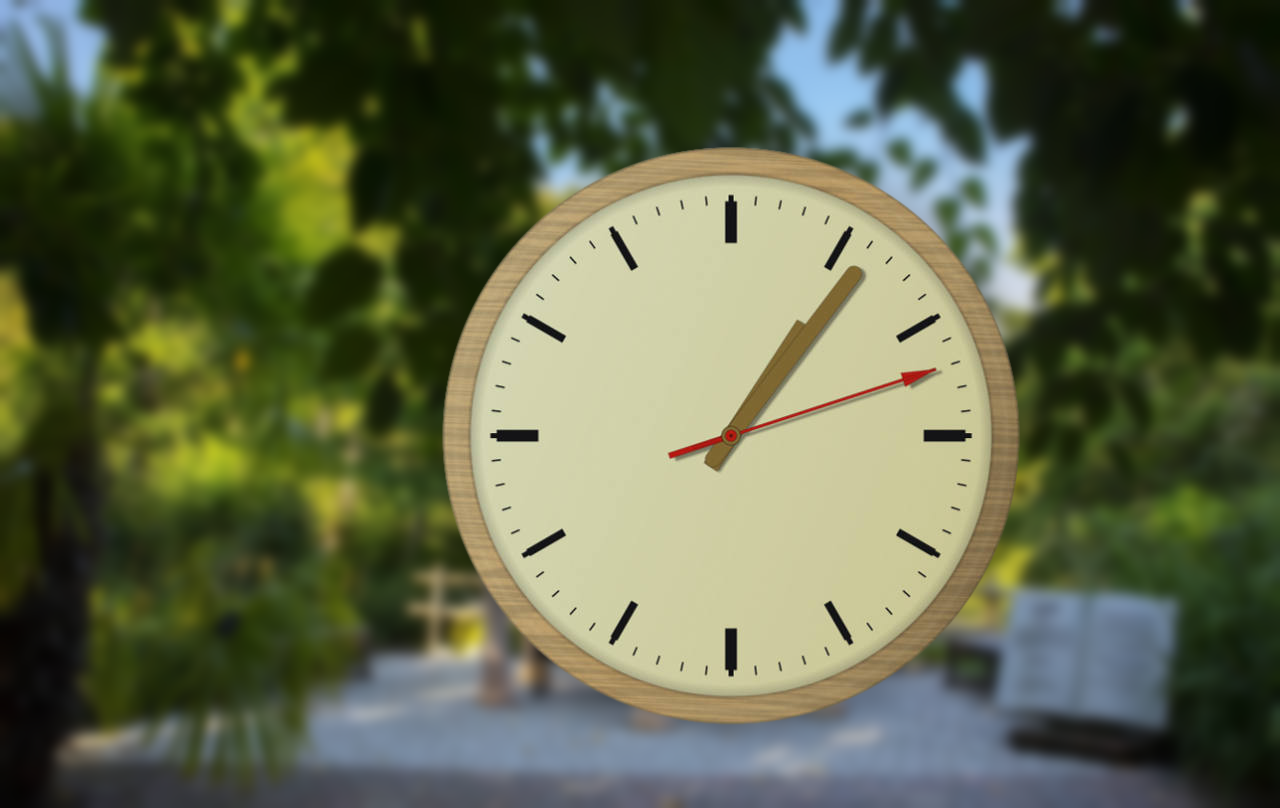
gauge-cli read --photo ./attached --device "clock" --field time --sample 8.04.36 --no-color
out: 1.06.12
